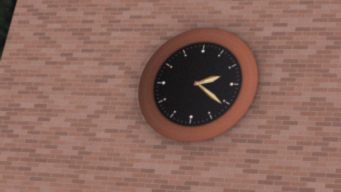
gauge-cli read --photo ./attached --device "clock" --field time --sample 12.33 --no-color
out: 2.21
